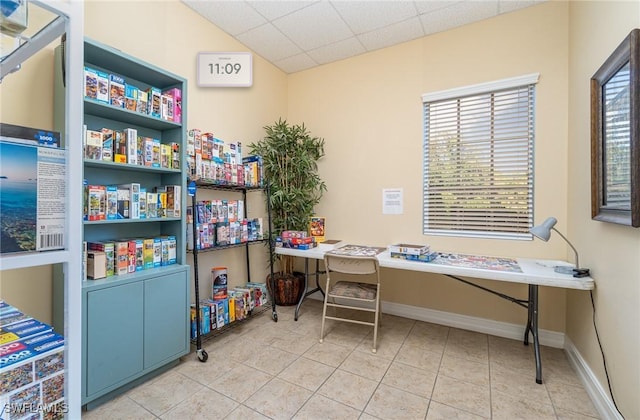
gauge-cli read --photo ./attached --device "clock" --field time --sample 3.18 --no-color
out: 11.09
